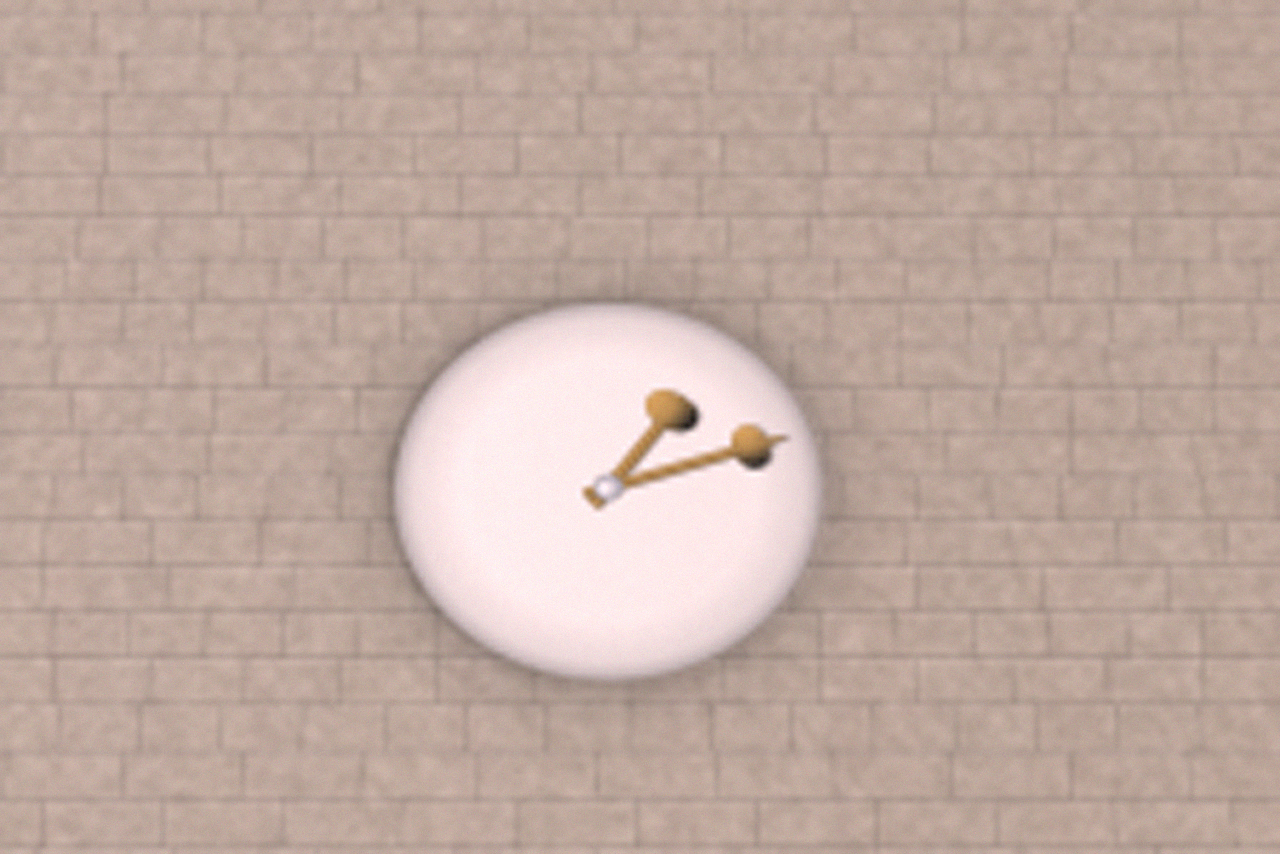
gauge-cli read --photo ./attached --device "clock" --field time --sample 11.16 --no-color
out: 1.12
